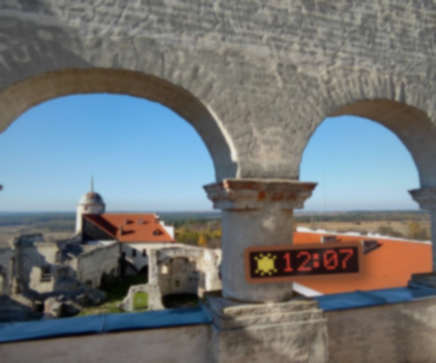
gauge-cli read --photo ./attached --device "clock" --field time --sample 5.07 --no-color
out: 12.07
